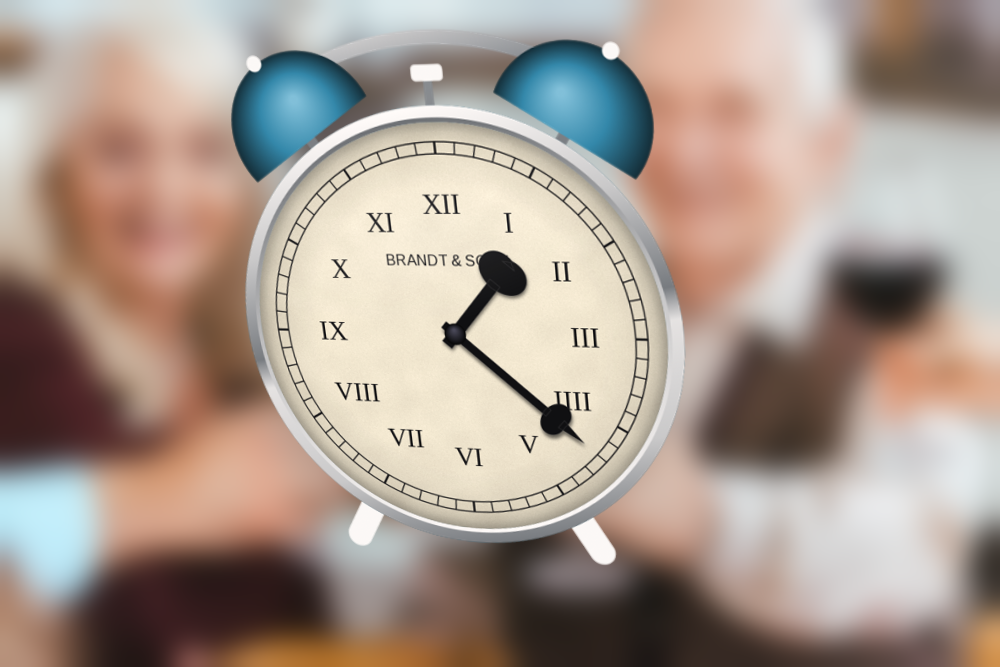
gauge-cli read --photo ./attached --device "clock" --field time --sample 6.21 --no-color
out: 1.22
